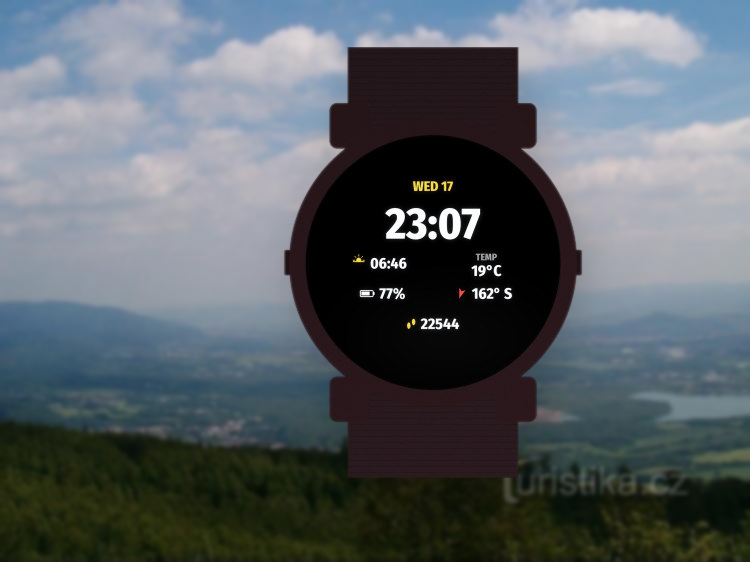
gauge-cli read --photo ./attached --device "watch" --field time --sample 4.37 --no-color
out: 23.07
